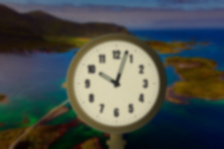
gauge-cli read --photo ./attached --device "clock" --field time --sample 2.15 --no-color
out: 10.03
